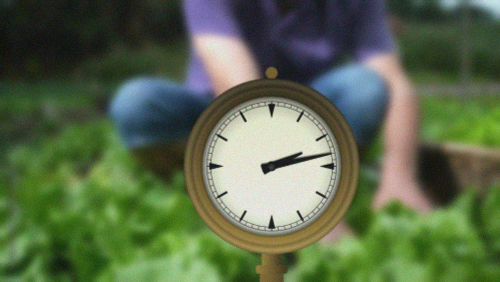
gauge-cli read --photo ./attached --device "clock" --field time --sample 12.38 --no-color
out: 2.13
